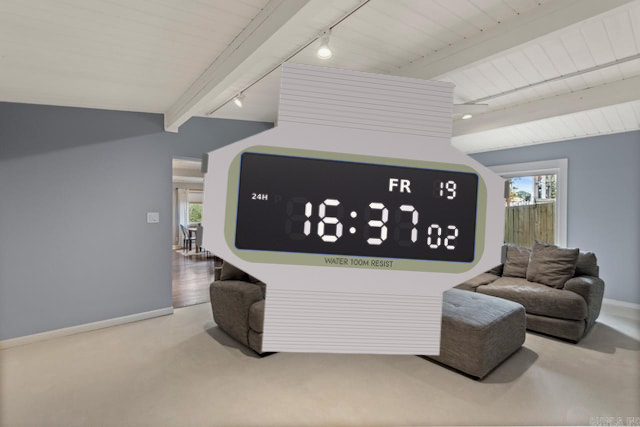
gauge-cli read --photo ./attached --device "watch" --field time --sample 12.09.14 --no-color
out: 16.37.02
